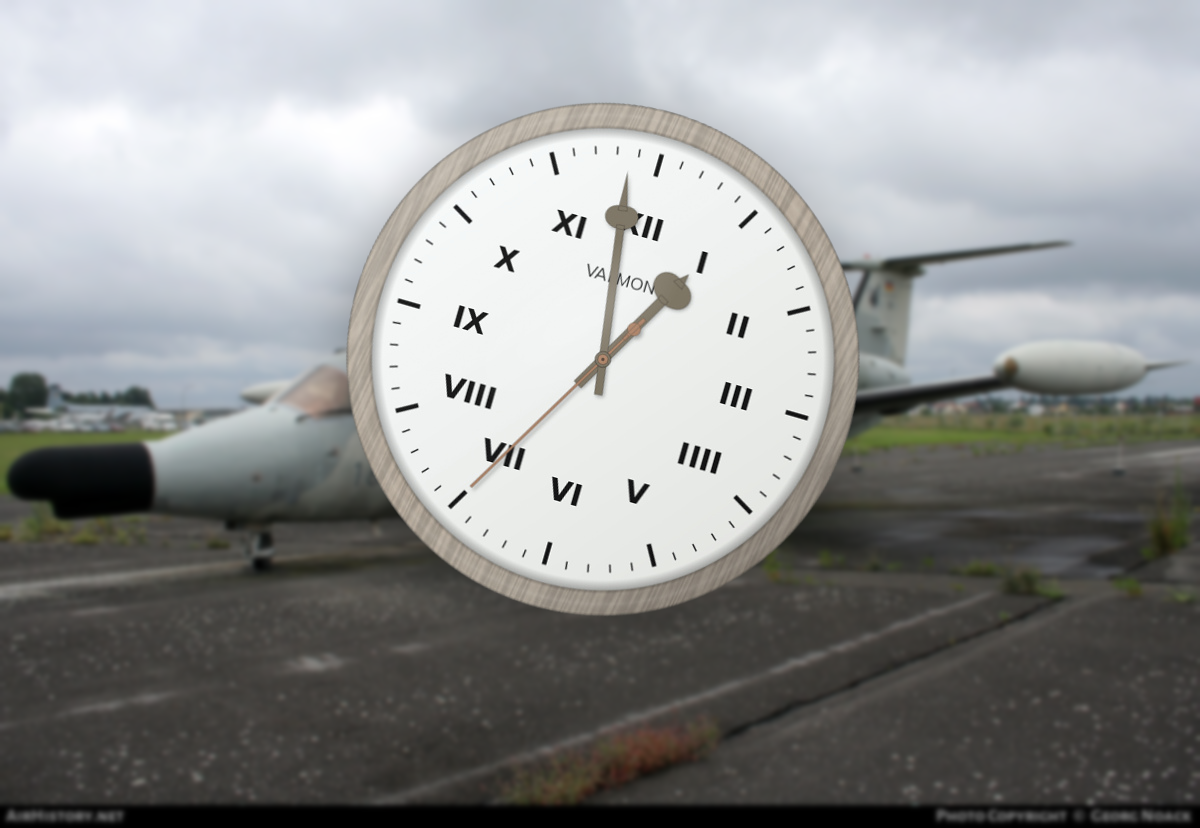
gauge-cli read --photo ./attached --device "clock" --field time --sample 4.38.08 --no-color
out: 12.58.35
